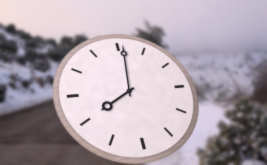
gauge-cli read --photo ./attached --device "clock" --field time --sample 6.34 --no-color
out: 8.01
